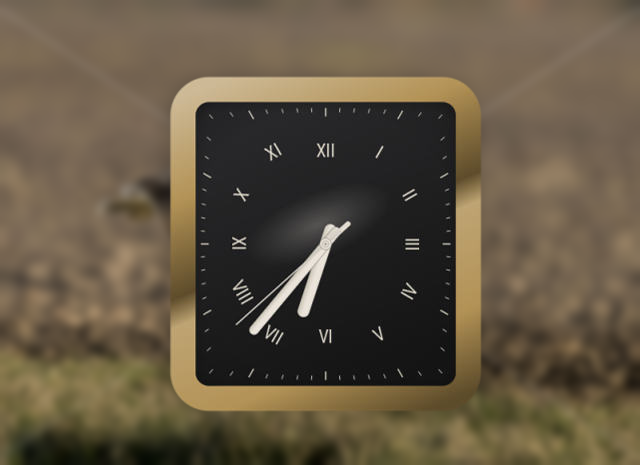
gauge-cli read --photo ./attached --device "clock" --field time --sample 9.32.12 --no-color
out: 6.36.38
